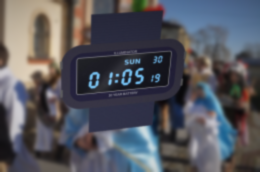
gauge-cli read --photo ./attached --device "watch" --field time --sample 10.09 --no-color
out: 1.05
